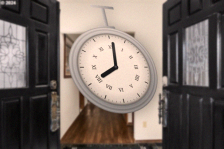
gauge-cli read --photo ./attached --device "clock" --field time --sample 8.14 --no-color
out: 8.01
